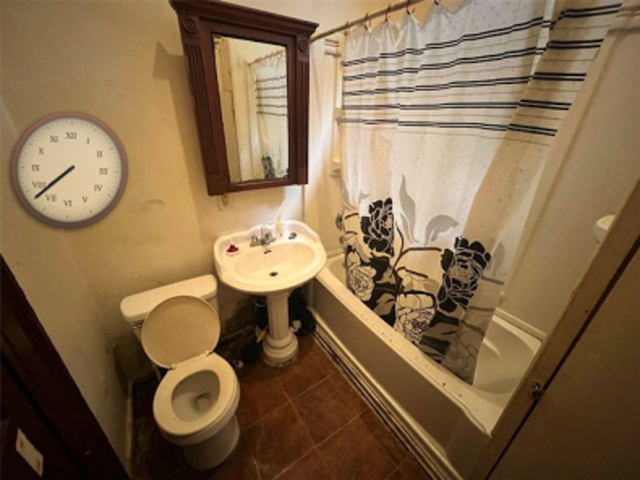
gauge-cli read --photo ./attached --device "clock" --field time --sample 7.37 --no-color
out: 7.38
